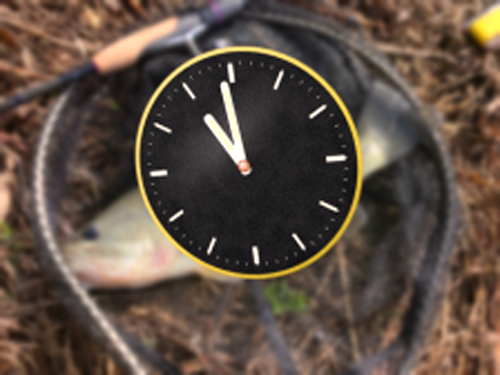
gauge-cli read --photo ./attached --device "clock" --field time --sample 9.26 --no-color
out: 10.59
